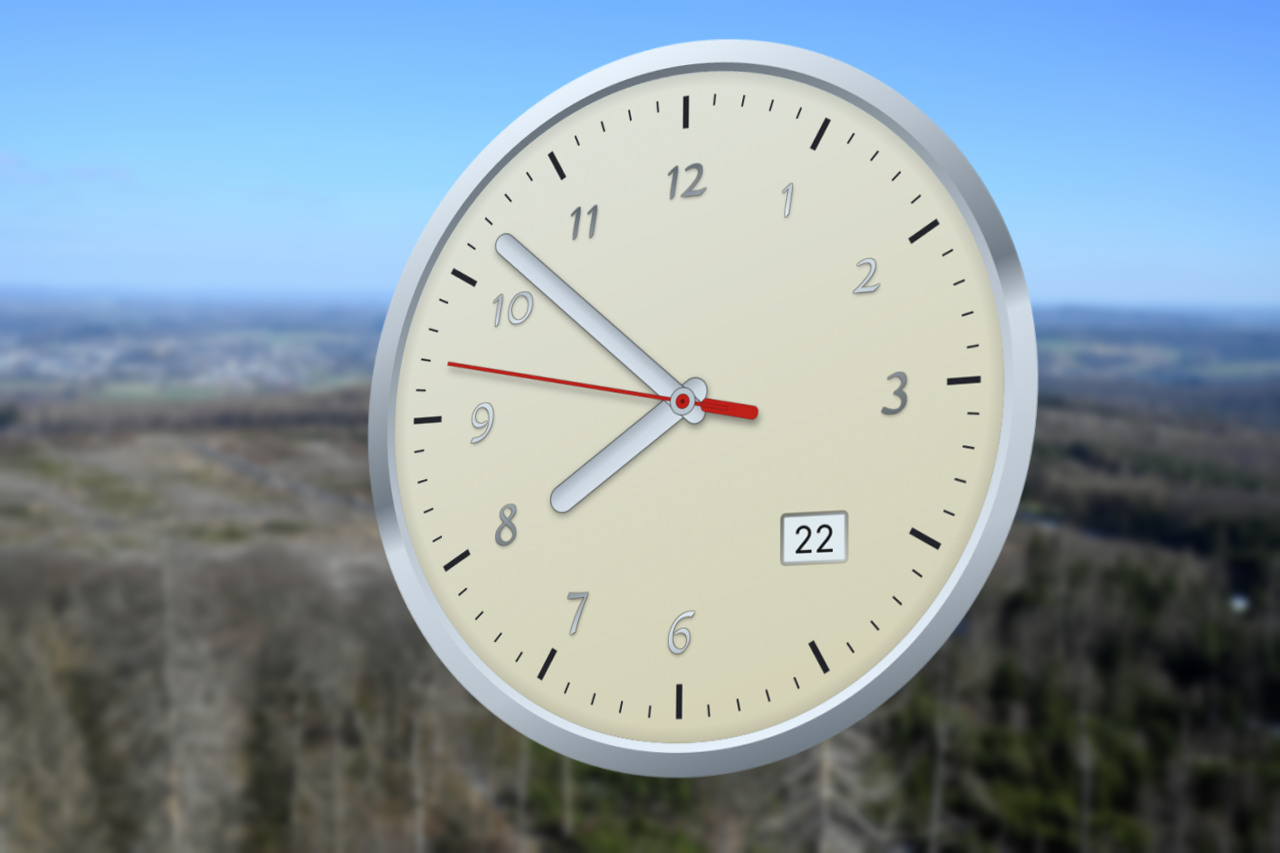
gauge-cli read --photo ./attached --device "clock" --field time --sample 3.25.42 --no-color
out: 7.51.47
